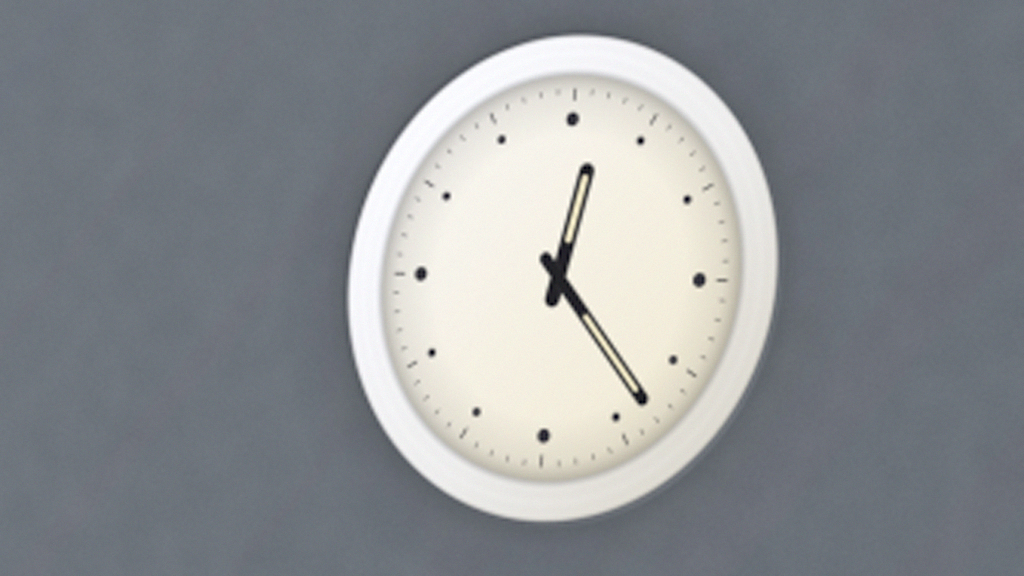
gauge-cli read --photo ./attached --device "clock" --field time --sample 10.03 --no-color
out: 12.23
